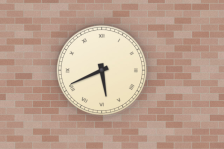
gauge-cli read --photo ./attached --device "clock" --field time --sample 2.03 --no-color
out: 5.41
